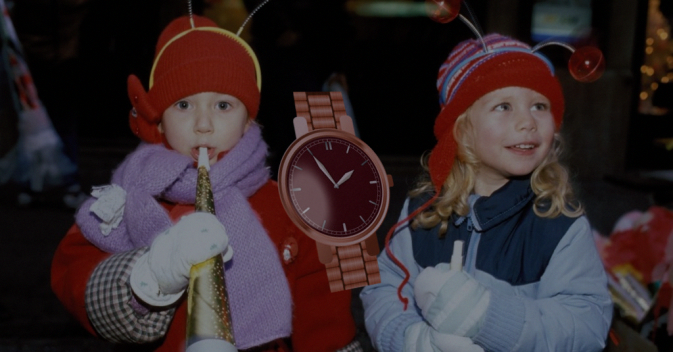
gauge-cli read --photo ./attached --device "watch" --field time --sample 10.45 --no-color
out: 1.55
